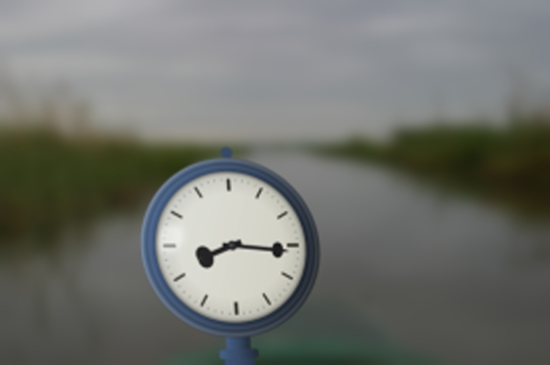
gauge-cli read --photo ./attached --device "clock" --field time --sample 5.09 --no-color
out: 8.16
